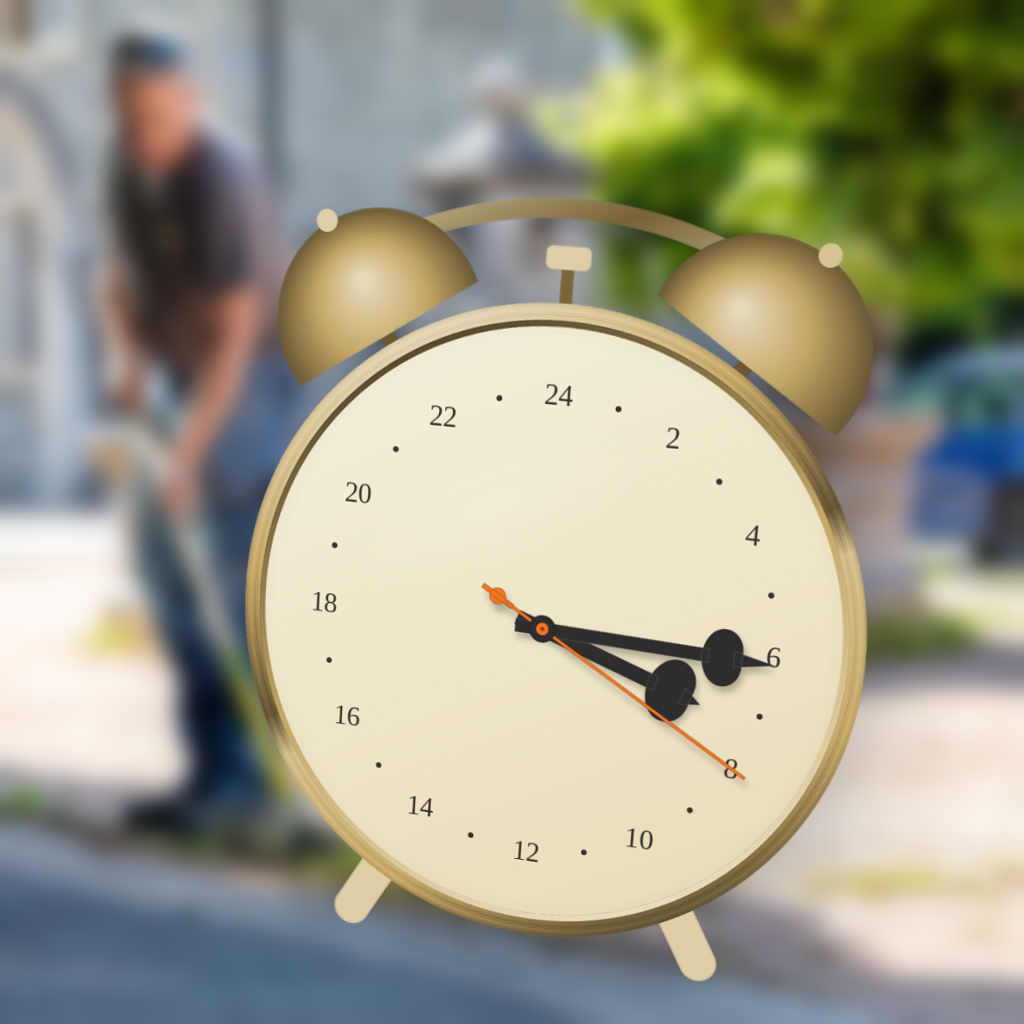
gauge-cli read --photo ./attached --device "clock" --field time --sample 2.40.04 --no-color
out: 7.15.20
